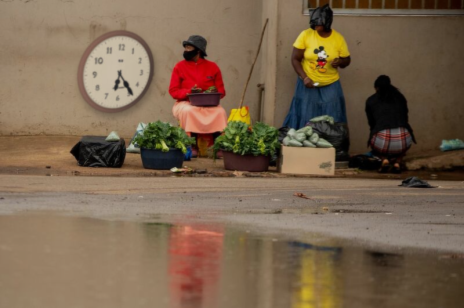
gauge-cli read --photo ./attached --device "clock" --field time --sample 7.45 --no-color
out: 6.24
